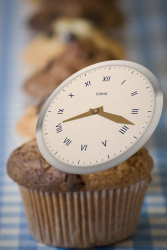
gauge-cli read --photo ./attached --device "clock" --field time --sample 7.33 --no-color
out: 8.18
